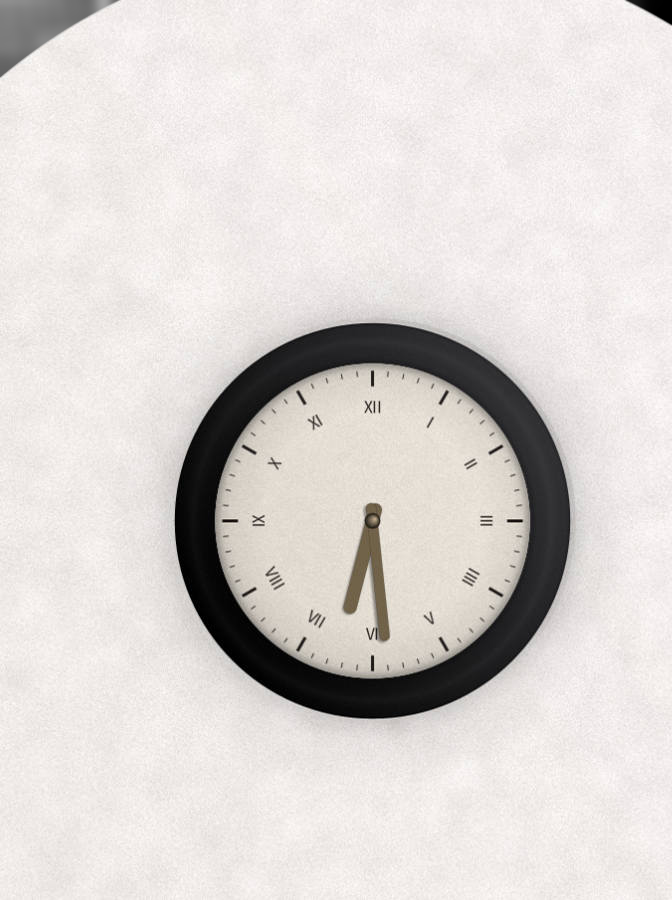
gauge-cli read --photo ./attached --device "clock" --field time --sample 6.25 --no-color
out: 6.29
